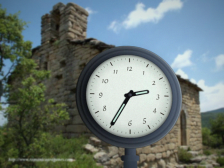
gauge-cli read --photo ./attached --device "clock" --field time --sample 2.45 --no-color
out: 2.35
